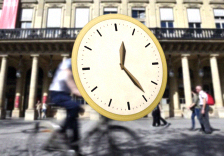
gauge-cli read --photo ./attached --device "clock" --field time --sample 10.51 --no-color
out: 12.24
